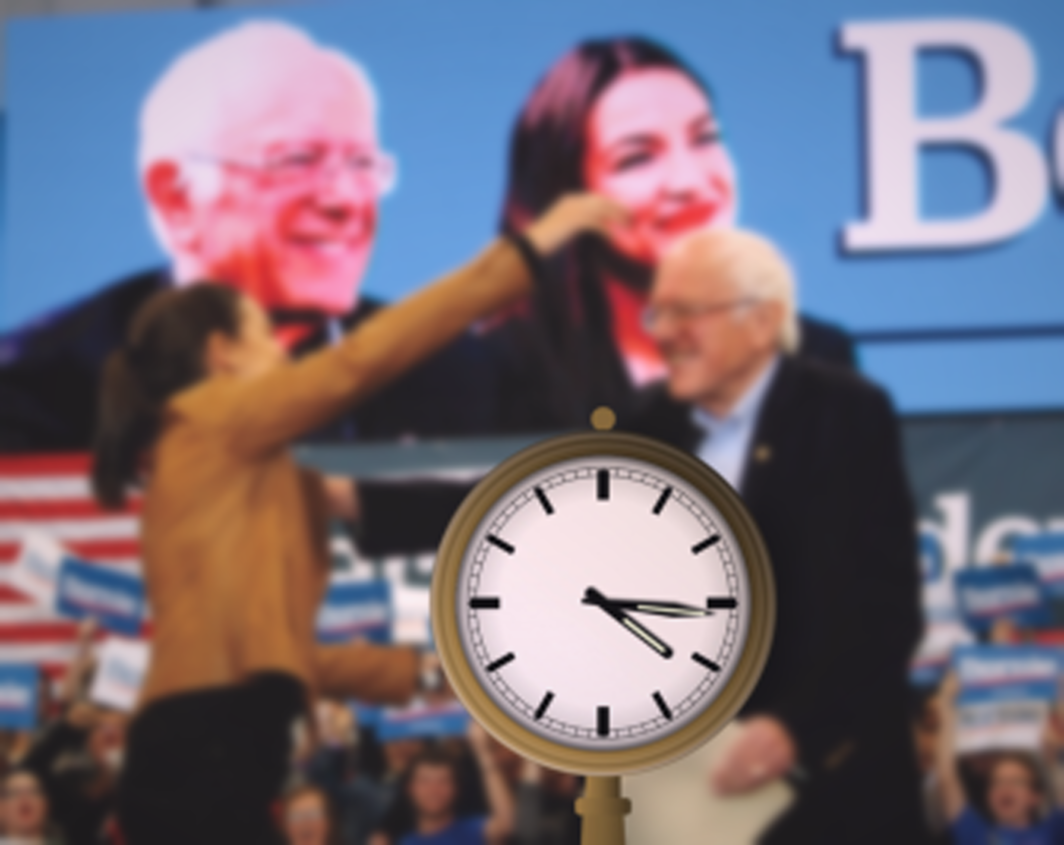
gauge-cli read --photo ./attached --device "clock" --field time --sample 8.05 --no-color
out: 4.16
